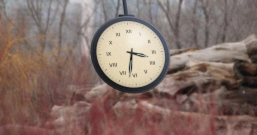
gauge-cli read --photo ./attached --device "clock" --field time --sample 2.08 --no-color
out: 3.32
